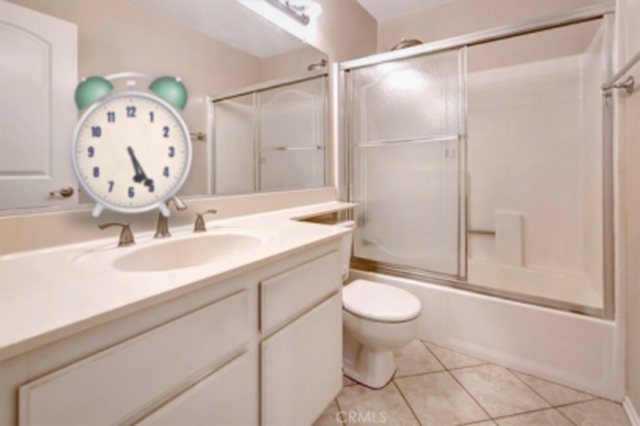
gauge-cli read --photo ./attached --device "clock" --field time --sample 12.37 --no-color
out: 5.25
